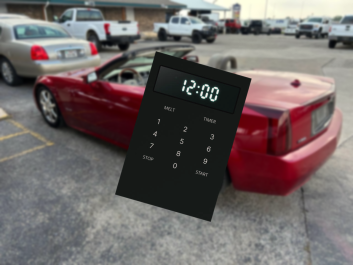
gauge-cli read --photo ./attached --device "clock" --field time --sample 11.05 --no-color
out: 12.00
